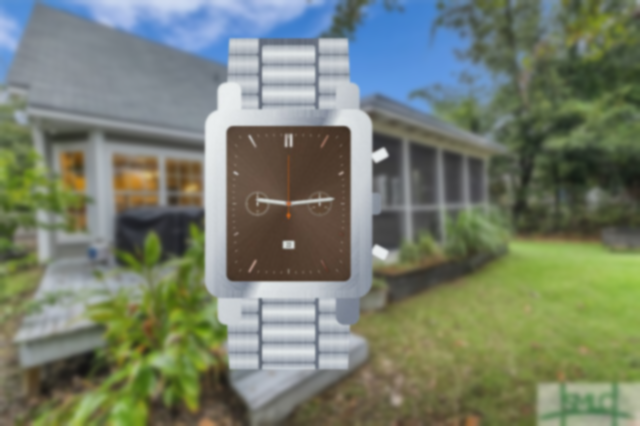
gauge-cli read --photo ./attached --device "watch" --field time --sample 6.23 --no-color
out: 9.14
